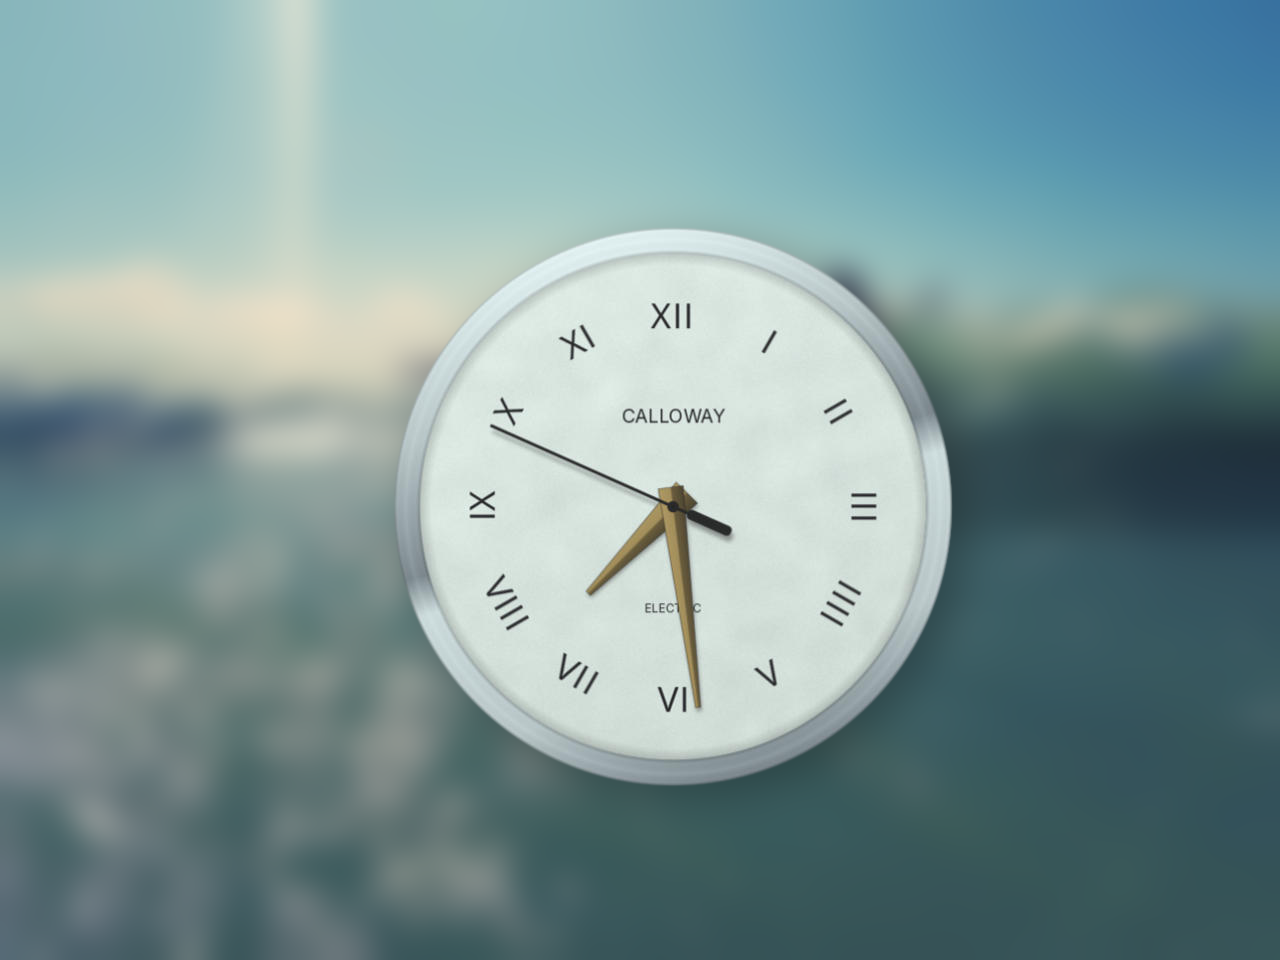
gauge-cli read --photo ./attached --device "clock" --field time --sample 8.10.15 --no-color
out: 7.28.49
